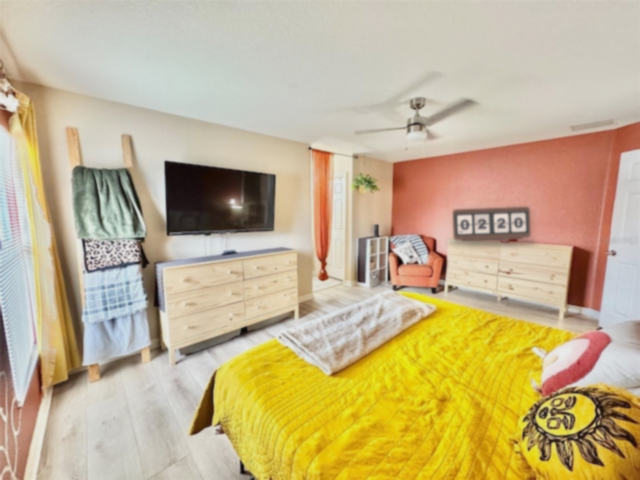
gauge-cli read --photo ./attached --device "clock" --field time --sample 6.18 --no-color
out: 2.20
